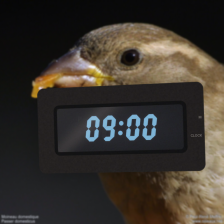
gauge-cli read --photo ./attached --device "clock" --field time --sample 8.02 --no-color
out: 9.00
